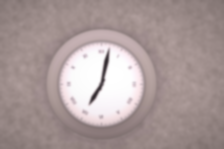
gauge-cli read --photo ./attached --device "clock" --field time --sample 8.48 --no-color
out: 7.02
